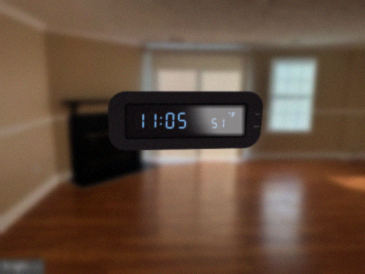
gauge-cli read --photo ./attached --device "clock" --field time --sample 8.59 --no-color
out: 11.05
